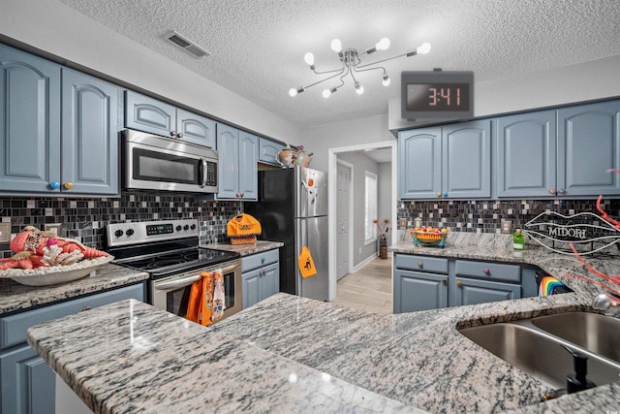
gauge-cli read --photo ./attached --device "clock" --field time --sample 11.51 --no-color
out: 3.41
